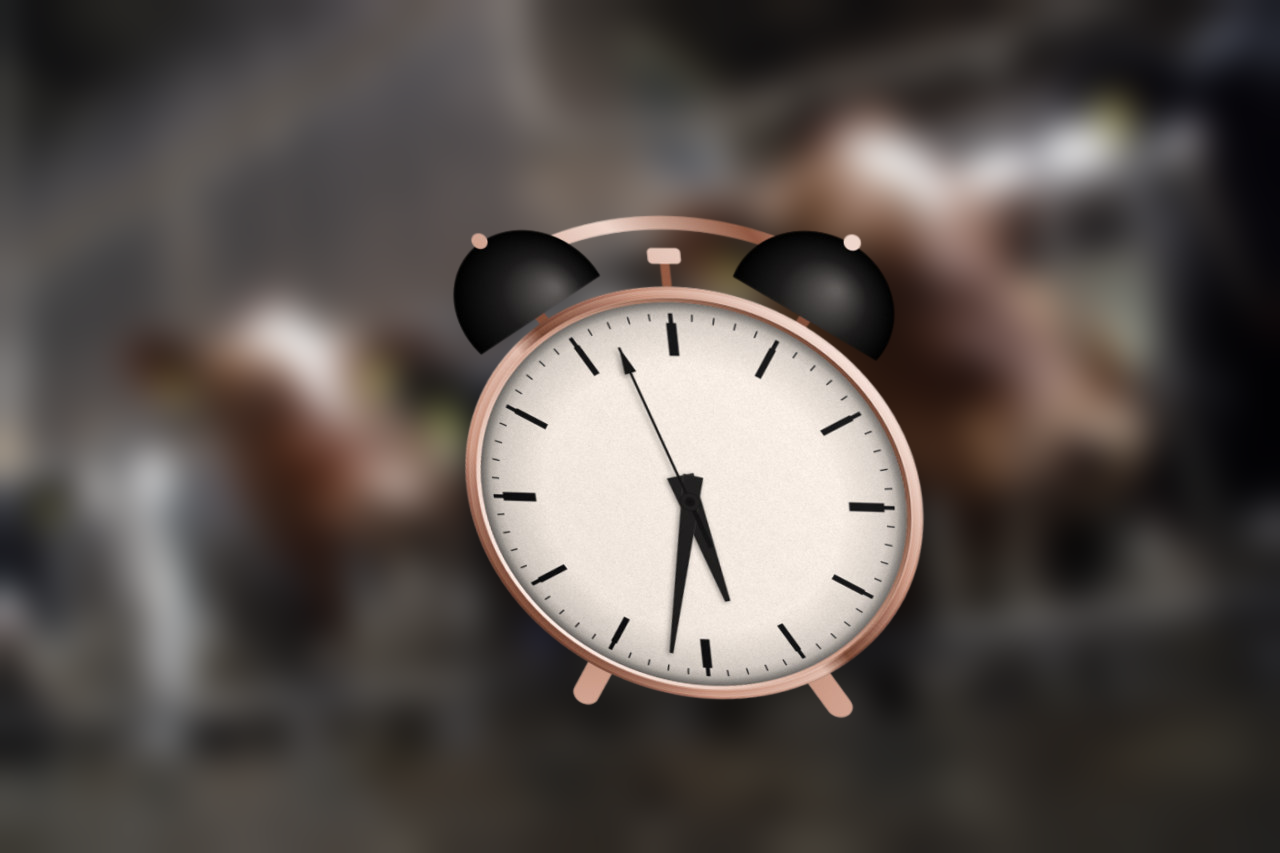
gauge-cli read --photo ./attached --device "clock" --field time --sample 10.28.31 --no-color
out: 5.31.57
